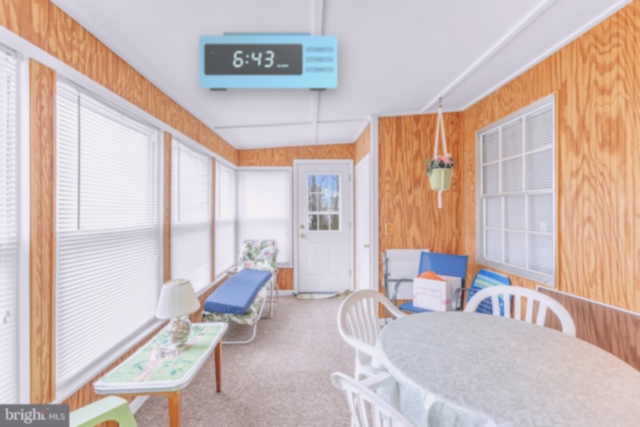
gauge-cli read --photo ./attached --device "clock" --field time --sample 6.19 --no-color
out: 6.43
